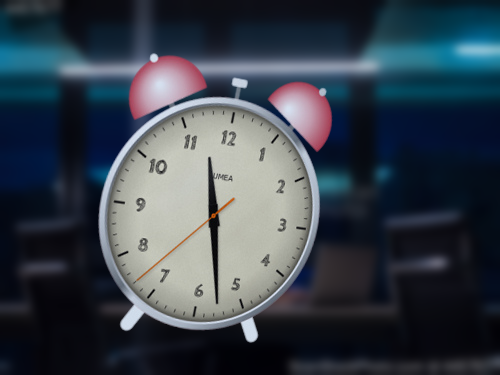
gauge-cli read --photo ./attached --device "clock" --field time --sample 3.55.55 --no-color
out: 11.27.37
